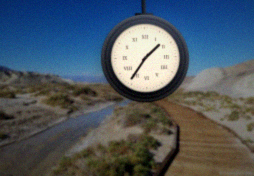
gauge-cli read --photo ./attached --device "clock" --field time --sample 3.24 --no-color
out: 1.36
